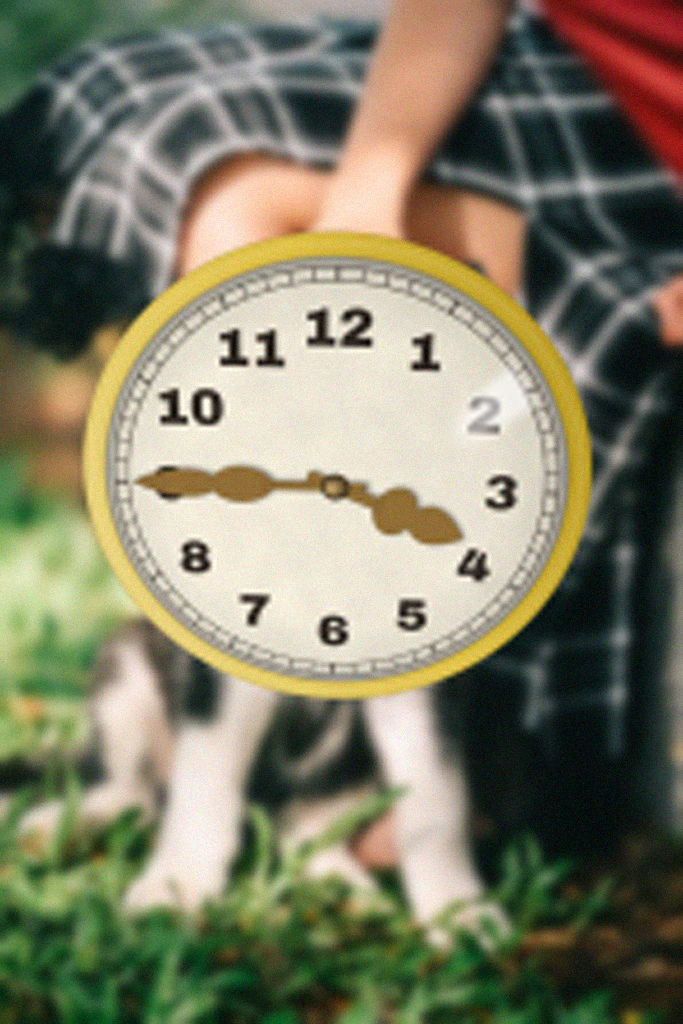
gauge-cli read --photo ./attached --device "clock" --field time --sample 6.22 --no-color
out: 3.45
